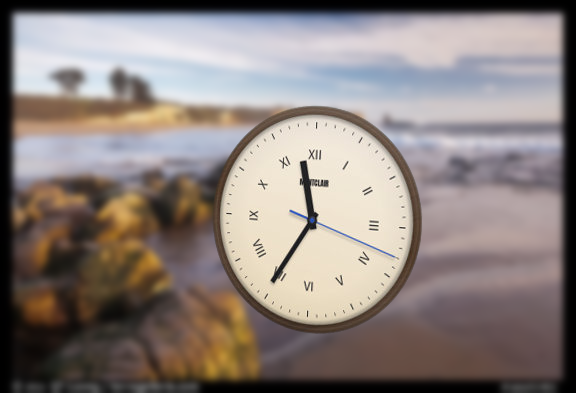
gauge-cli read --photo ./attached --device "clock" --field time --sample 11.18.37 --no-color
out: 11.35.18
